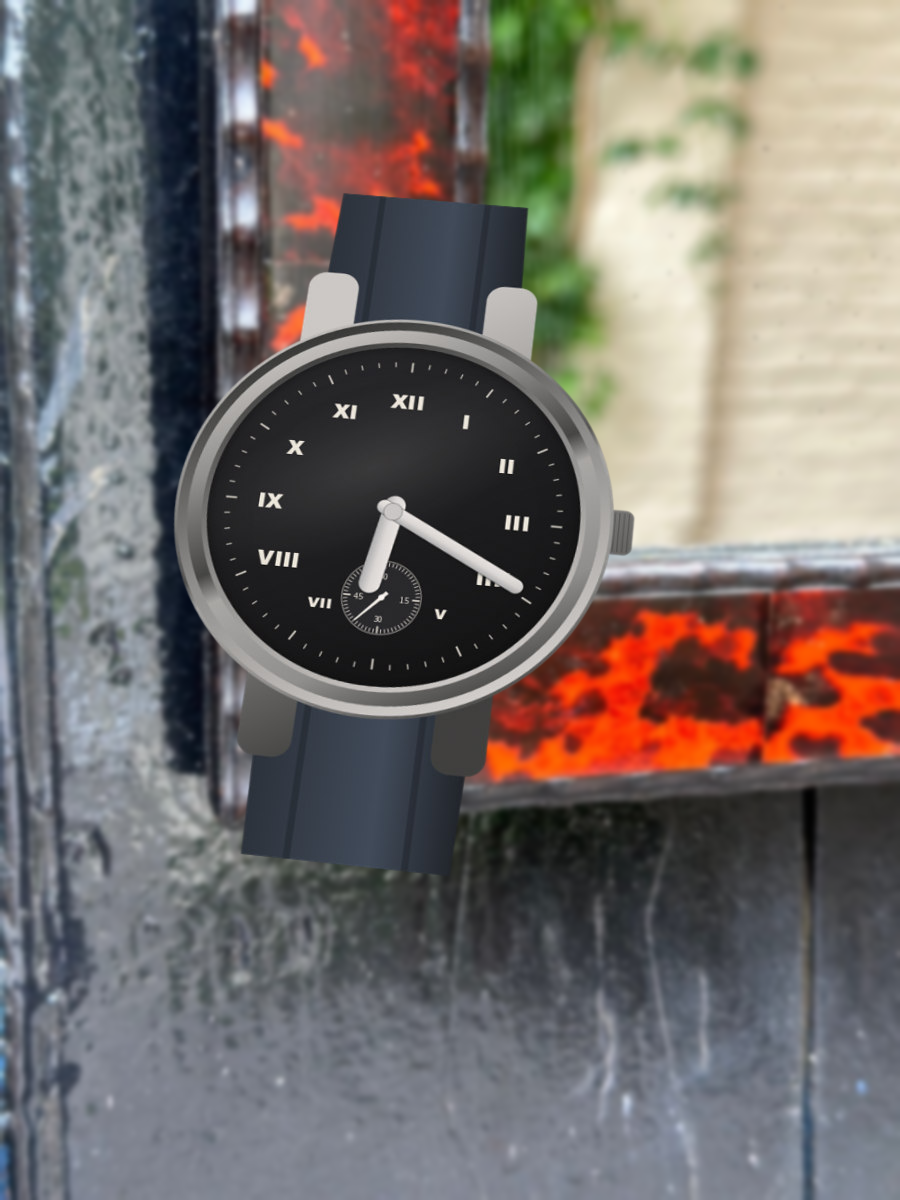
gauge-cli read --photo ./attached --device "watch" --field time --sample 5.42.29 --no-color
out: 6.19.37
